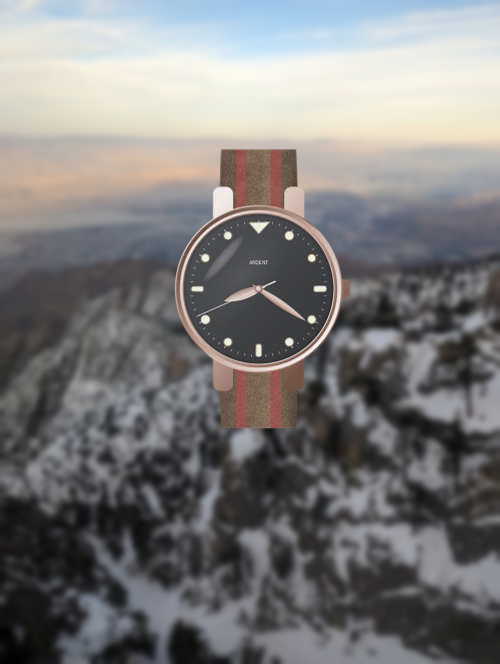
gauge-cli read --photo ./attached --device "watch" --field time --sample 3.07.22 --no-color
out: 8.20.41
